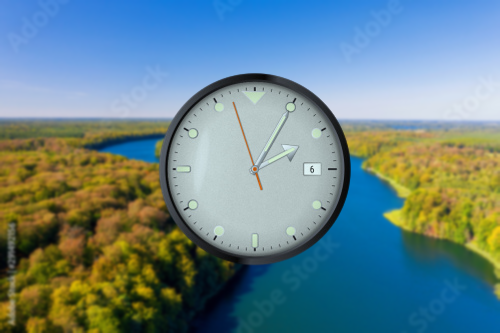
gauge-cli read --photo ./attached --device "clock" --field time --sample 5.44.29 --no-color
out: 2.04.57
